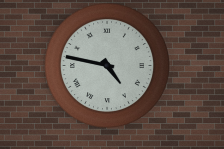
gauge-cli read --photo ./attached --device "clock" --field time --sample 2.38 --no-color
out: 4.47
